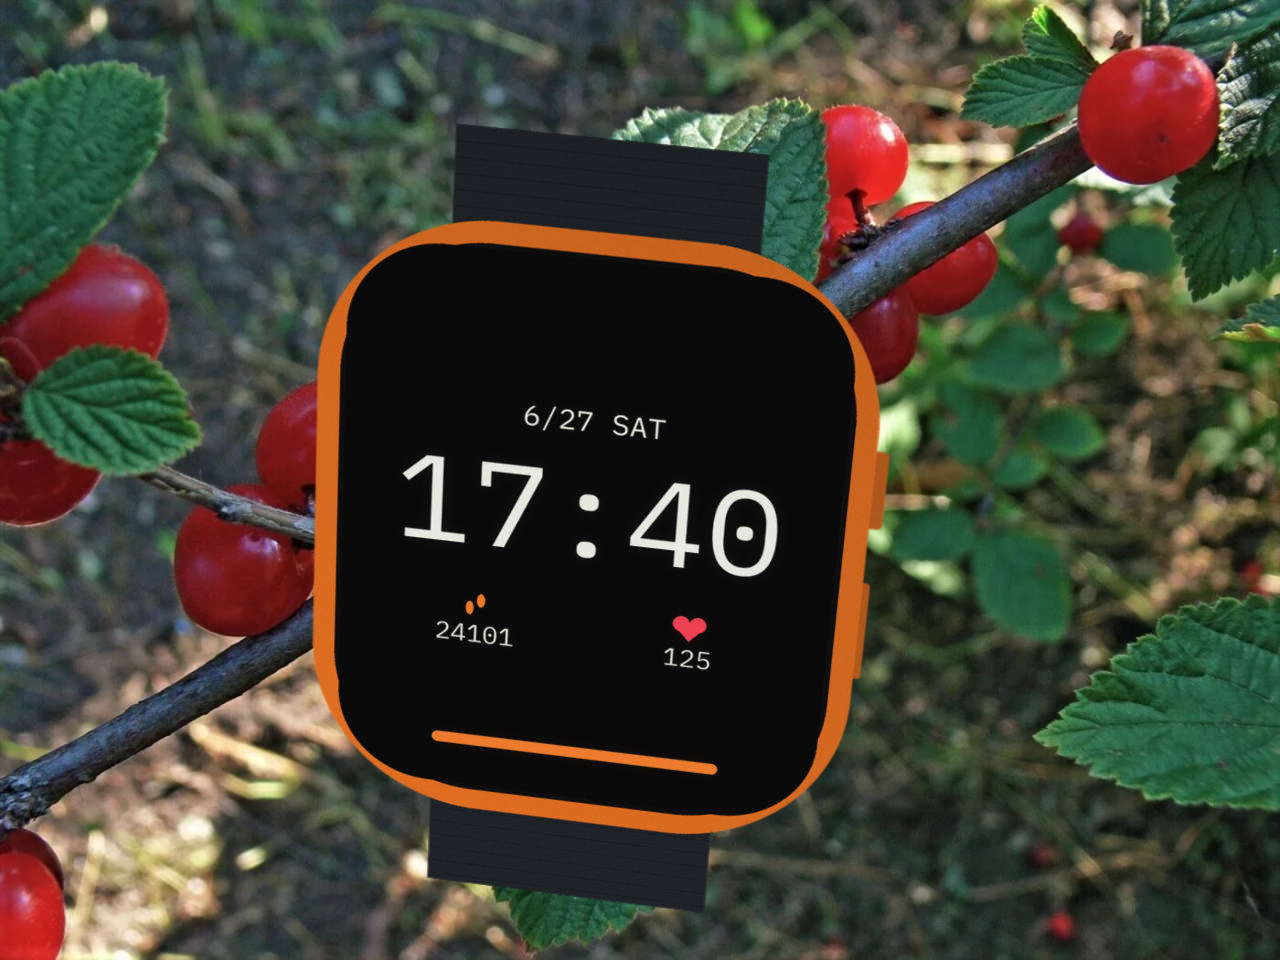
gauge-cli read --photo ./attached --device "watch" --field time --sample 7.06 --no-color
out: 17.40
